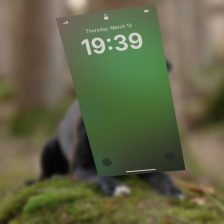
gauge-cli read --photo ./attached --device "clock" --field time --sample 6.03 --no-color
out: 19.39
